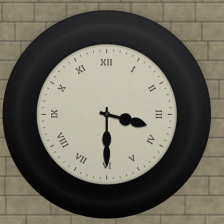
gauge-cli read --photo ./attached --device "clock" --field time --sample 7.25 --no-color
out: 3.30
